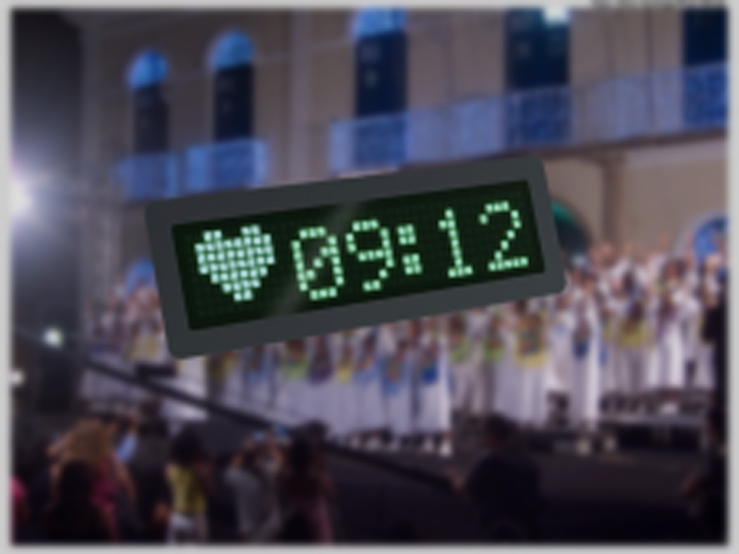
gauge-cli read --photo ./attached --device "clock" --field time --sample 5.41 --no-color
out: 9.12
